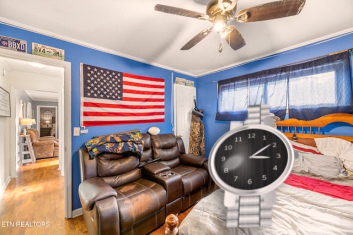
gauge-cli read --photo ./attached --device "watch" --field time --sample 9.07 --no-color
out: 3.09
